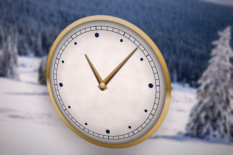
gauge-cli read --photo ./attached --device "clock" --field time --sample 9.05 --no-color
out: 11.08
